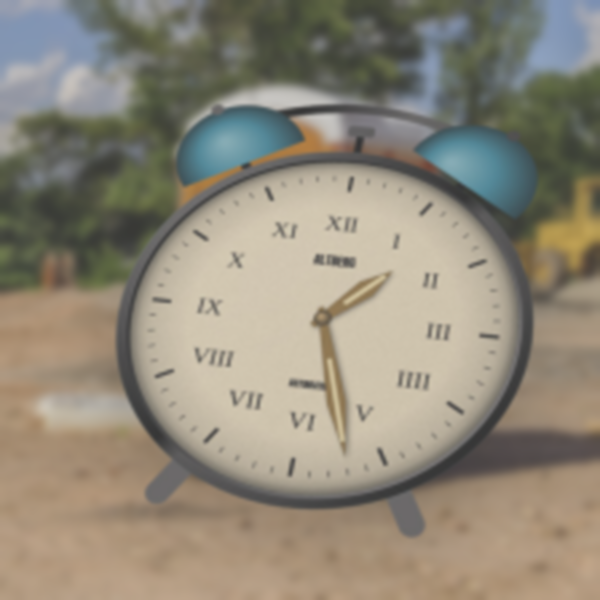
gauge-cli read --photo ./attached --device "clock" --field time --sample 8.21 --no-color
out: 1.27
